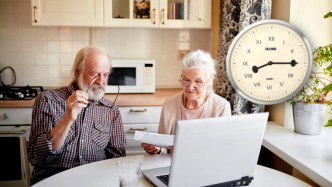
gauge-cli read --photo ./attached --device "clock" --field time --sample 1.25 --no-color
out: 8.15
